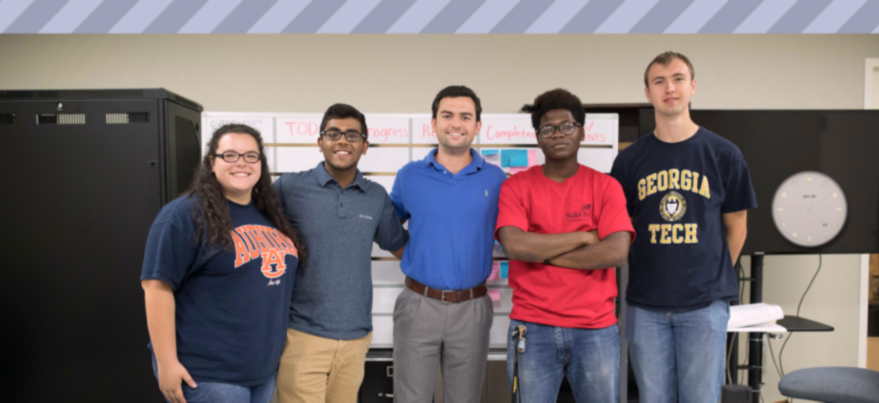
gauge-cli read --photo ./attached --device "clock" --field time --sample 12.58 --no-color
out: 12.09
